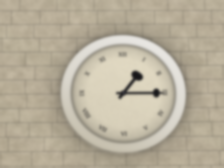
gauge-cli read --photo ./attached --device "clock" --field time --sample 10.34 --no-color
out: 1.15
